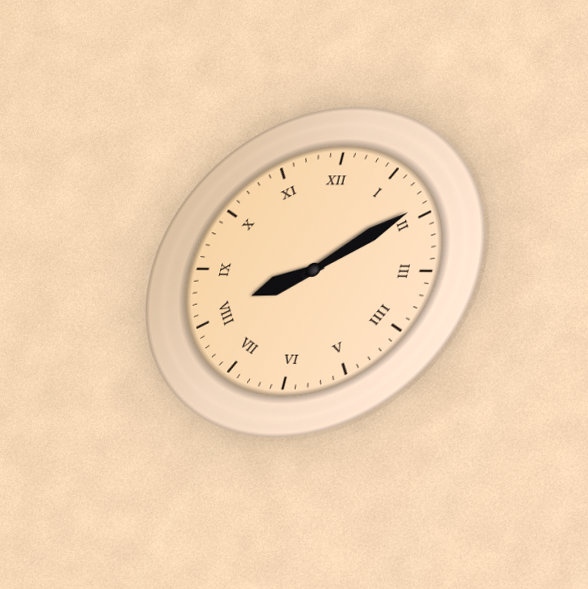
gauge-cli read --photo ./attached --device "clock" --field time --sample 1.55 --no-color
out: 8.09
